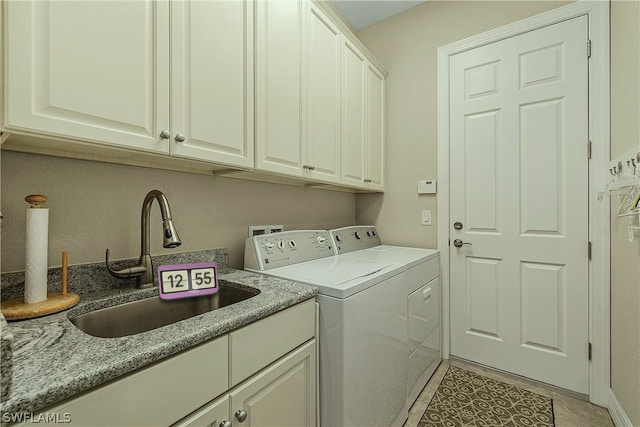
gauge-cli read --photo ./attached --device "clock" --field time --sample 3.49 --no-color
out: 12.55
